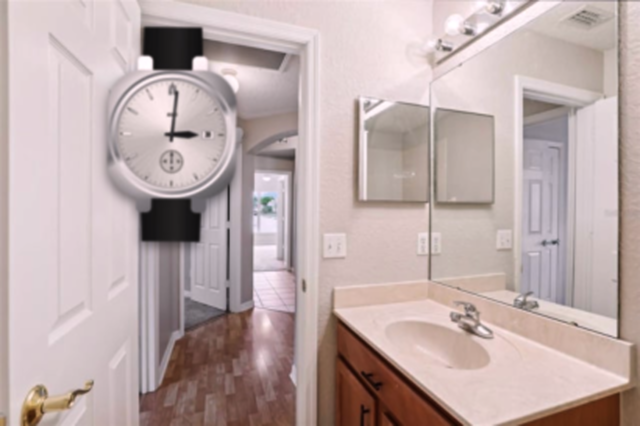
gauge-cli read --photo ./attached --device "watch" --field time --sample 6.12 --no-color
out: 3.01
